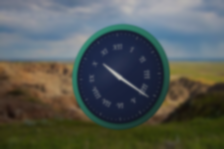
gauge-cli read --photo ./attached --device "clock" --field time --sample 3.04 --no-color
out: 10.21
